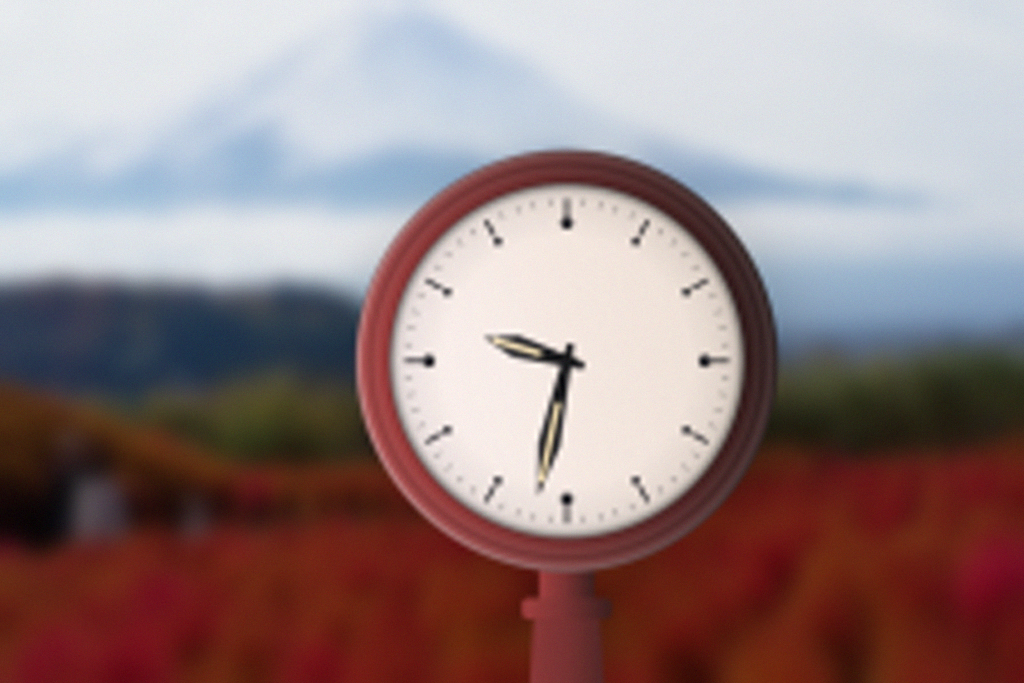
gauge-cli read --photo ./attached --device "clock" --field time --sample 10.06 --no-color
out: 9.32
